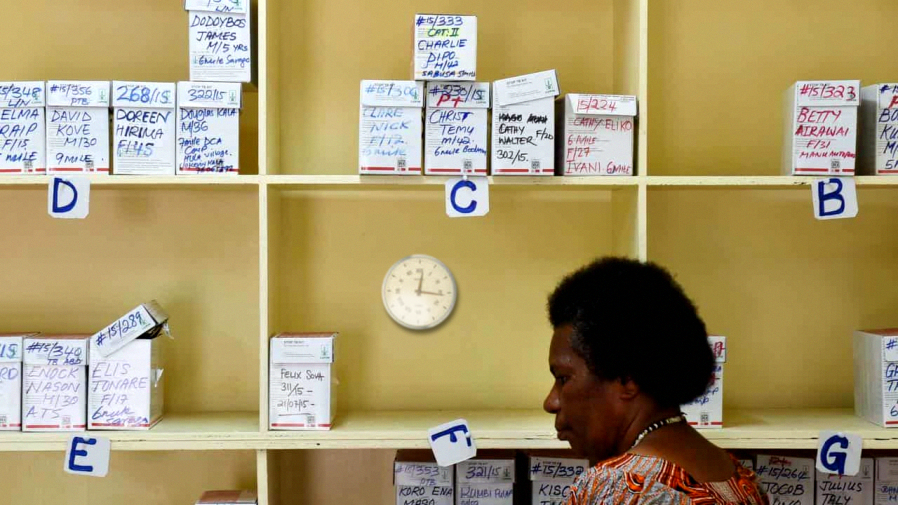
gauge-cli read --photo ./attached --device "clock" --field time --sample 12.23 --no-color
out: 12.16
